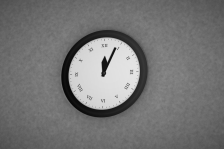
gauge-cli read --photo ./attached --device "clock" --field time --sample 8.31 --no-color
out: 12.04
